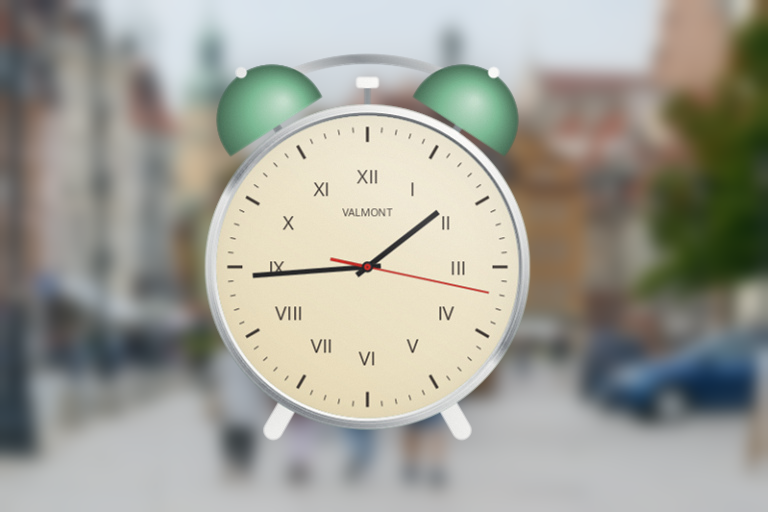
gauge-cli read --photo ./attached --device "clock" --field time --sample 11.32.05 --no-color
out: 1.44.17
